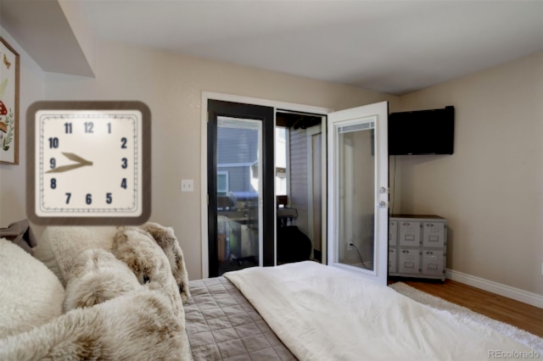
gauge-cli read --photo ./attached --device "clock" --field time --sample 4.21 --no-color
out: 9.43
